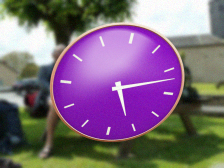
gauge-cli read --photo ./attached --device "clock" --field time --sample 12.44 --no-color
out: 5.12
